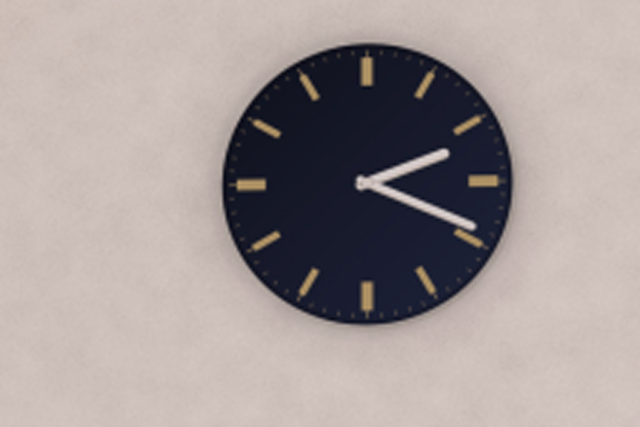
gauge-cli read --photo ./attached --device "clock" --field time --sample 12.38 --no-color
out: 2.19
